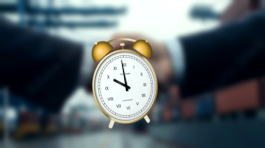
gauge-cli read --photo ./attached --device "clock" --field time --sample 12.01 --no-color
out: 9.59
